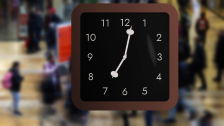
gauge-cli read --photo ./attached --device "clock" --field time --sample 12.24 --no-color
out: 7.02
